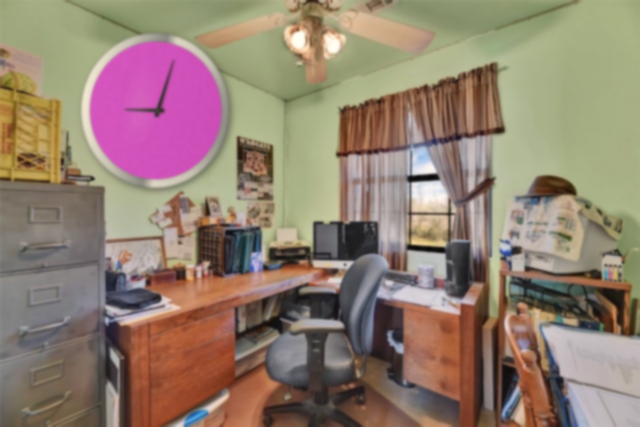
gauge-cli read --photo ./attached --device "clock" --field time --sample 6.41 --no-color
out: 9.03
